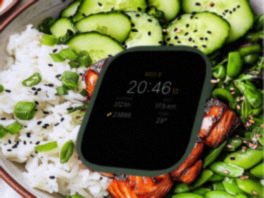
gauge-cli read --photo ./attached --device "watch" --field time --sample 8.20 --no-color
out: 20.46
